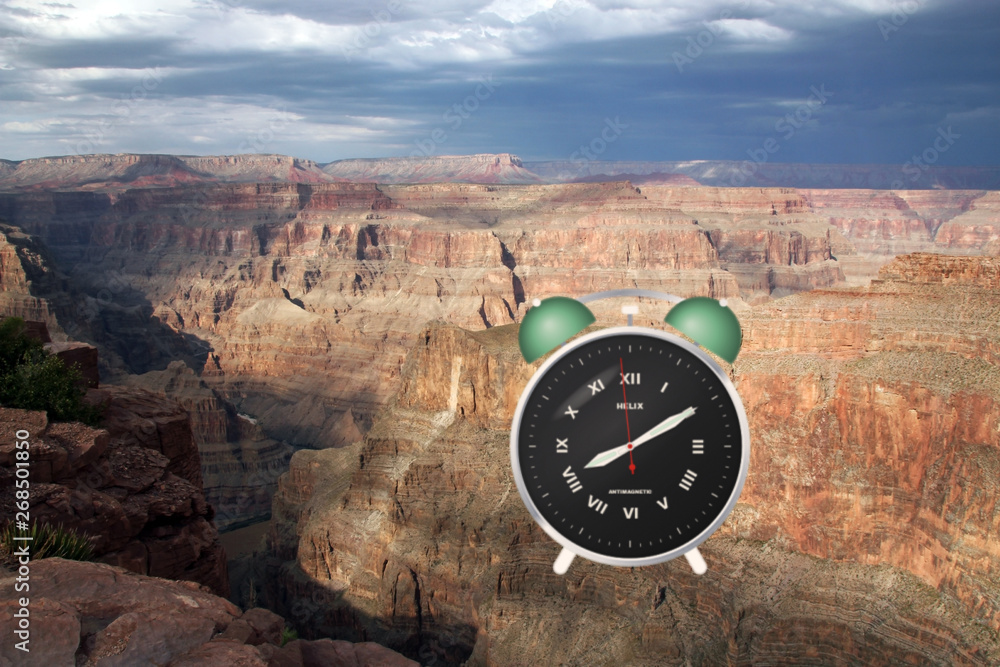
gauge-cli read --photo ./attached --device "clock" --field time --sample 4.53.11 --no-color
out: 8.09.59
